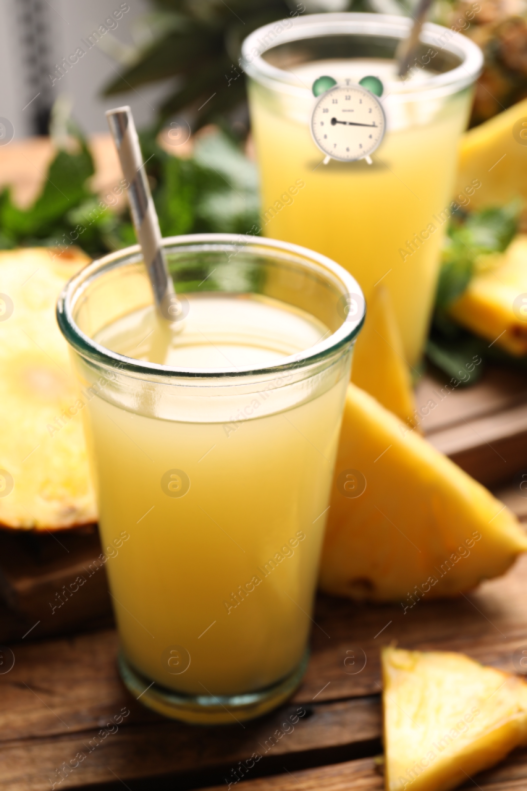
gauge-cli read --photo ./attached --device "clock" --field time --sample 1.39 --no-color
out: 9.16
